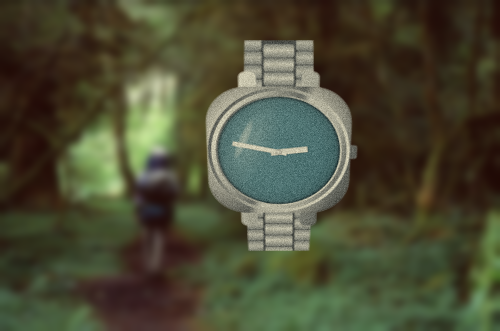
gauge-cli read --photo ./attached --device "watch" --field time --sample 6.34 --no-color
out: 2.47
